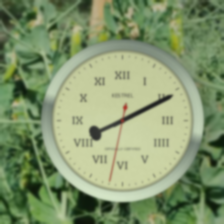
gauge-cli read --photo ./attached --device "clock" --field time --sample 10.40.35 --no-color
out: 8.10.32
